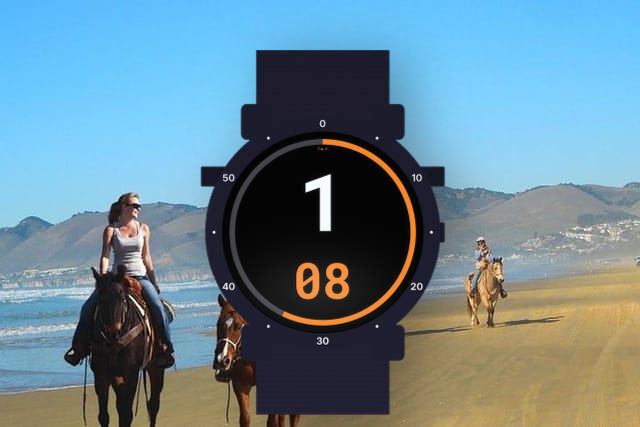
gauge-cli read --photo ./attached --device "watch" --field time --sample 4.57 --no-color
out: 1.08
